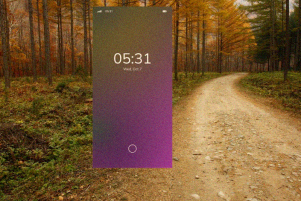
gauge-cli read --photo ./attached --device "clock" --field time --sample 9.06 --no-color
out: 5.31
